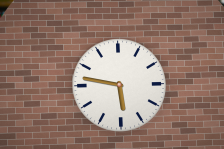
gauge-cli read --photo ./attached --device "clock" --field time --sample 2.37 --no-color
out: 5.47
